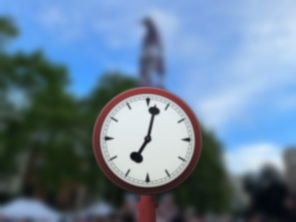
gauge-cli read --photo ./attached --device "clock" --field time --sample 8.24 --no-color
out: 7.02
